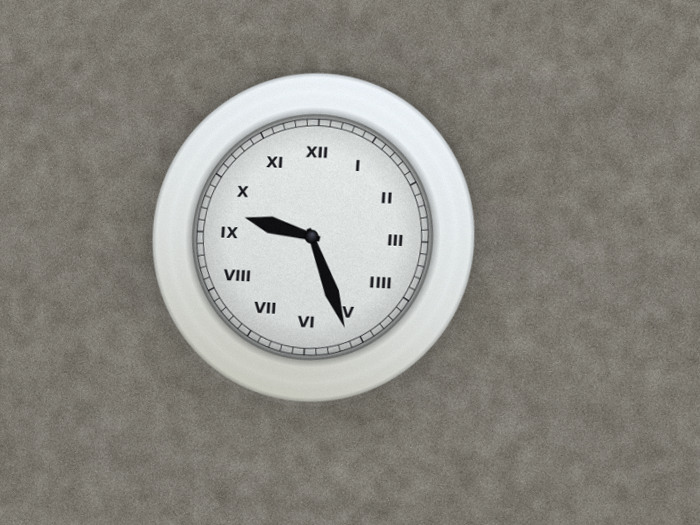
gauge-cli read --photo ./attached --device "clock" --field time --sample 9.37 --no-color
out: 9.26
